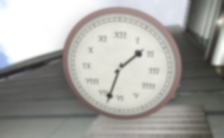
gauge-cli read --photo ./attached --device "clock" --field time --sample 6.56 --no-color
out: 1.33
